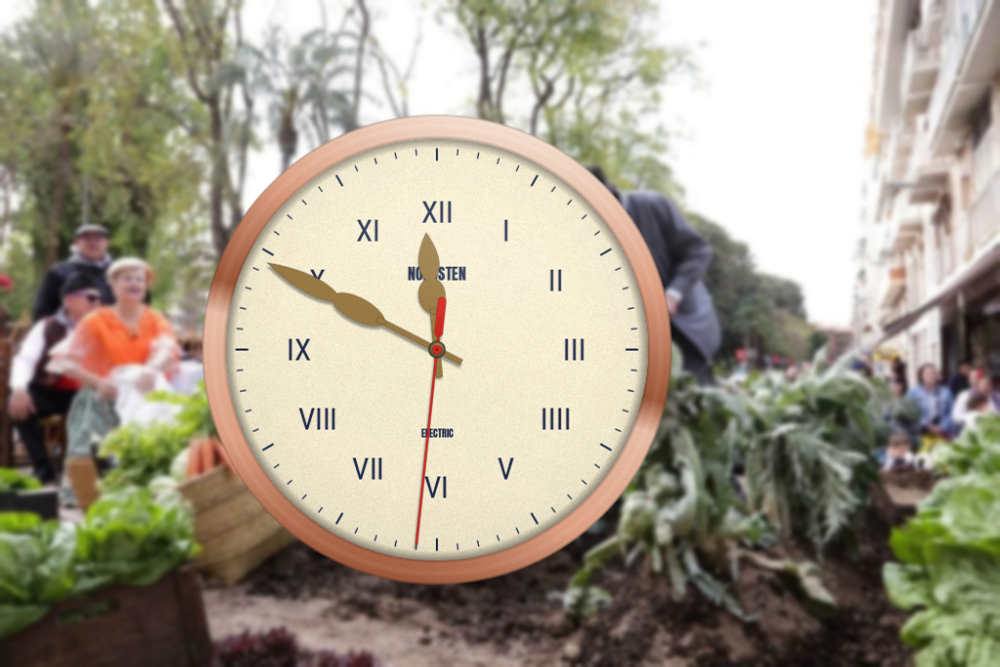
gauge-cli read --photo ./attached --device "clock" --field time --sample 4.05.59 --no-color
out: 11.49.31
